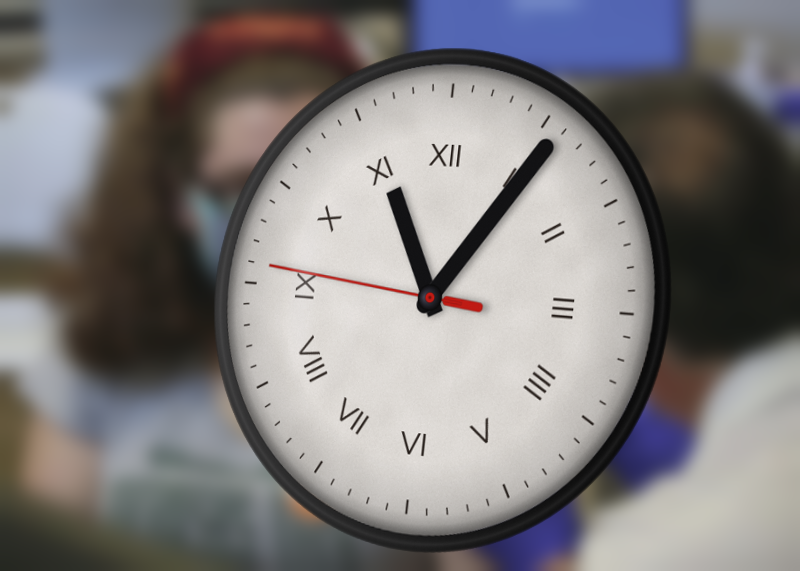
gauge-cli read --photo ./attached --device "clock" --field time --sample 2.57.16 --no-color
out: 11.05.46
